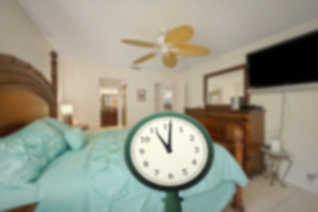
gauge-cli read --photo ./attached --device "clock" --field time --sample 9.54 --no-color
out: 11.01
